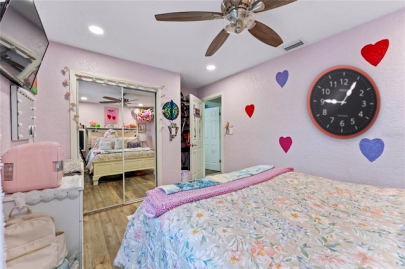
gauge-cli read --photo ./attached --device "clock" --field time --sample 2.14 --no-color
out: 9.05
